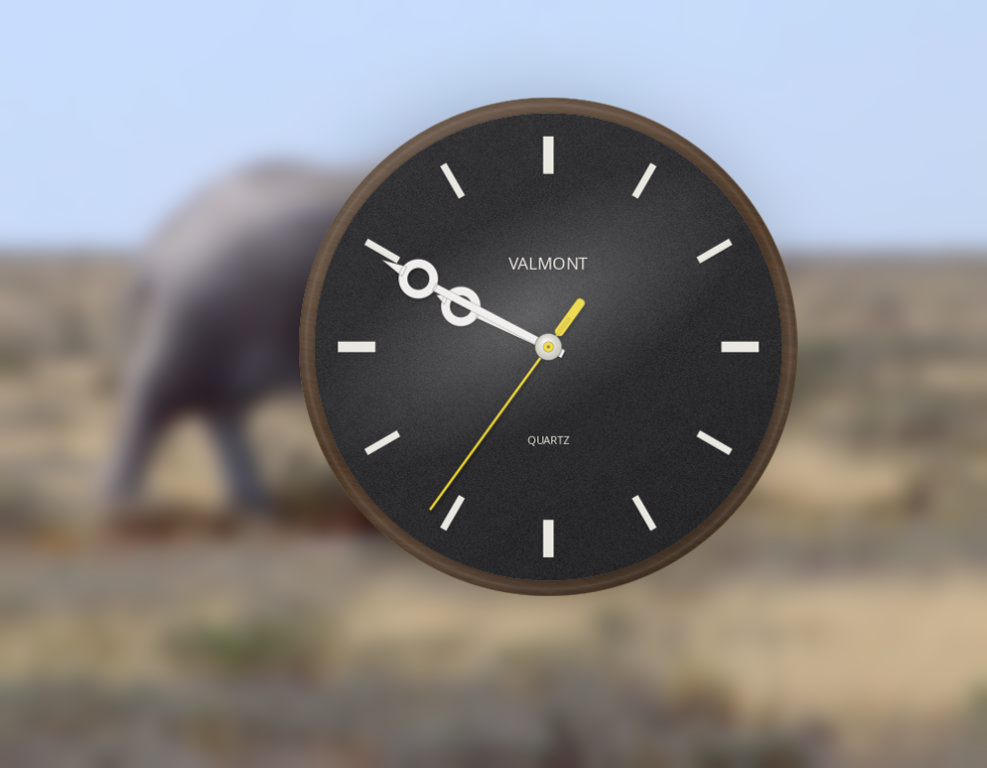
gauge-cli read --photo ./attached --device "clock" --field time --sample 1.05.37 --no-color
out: 9.49.36
